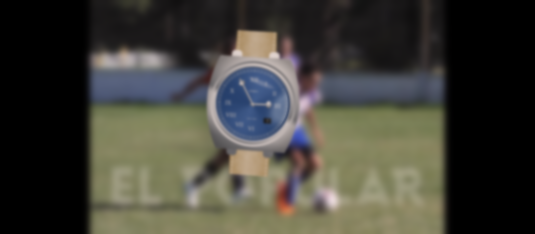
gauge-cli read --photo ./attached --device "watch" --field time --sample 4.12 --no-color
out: 2.55
